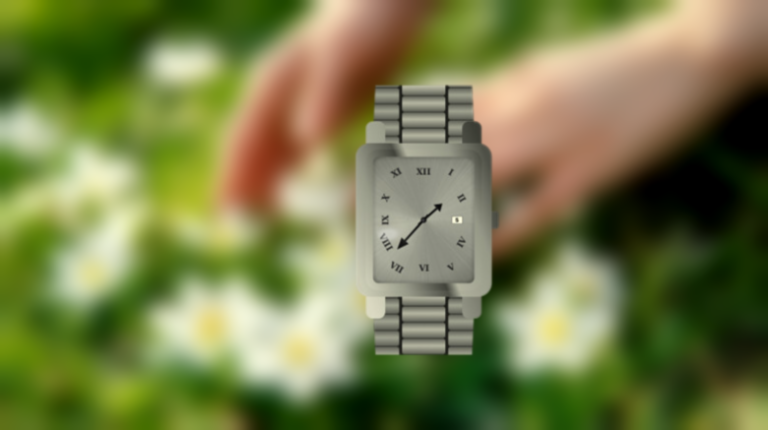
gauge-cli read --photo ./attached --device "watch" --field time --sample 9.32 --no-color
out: 1.37
